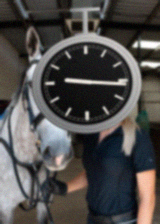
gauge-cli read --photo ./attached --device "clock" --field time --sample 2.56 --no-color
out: 9.16
